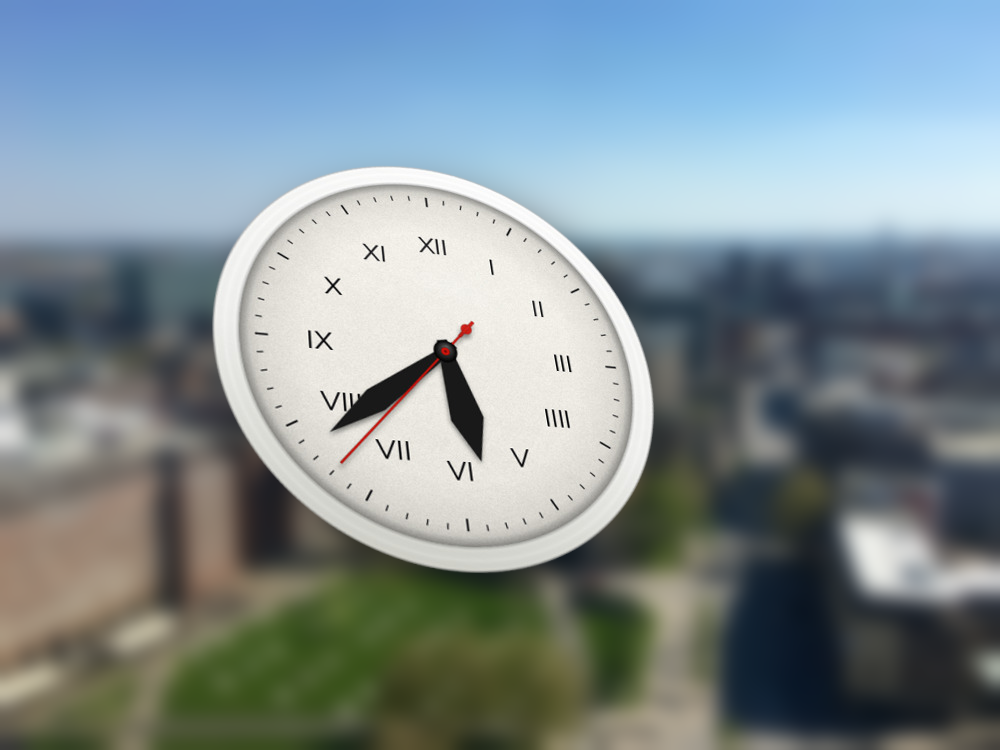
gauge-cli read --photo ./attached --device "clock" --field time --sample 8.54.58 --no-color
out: 5.38.37
